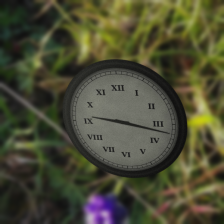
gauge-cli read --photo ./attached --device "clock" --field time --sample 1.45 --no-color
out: 9.17
